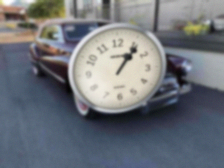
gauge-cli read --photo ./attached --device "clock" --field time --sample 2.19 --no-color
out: 1.06
